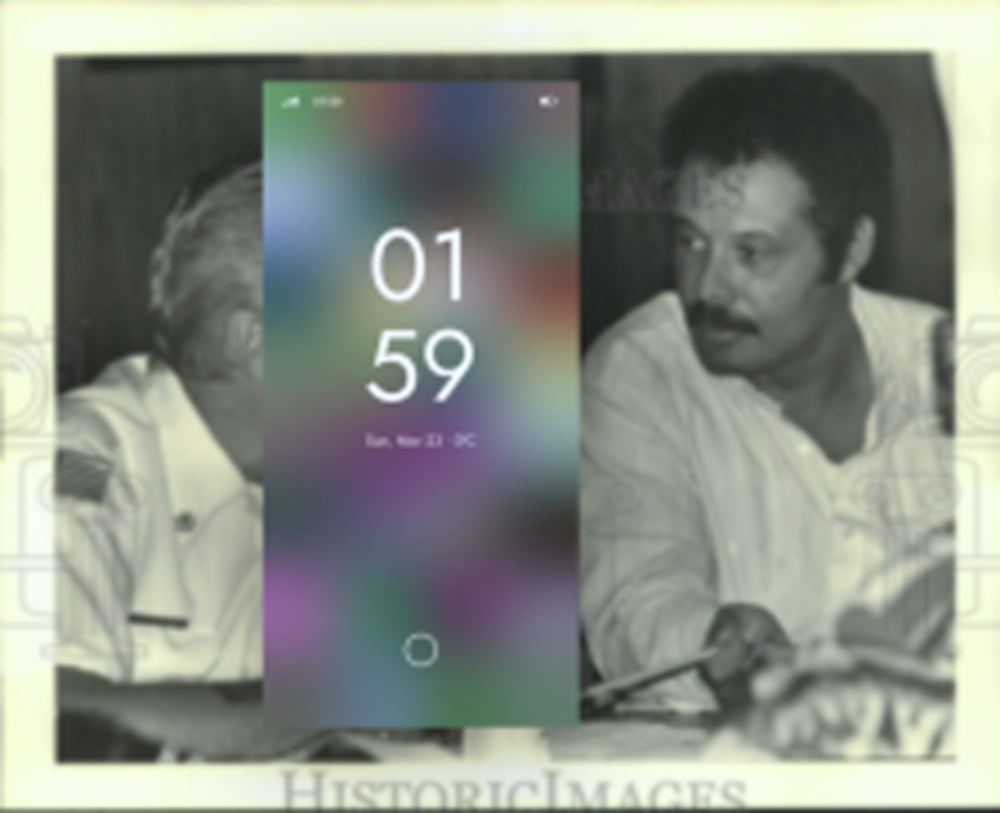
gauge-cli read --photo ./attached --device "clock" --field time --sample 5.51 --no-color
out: 1.59
